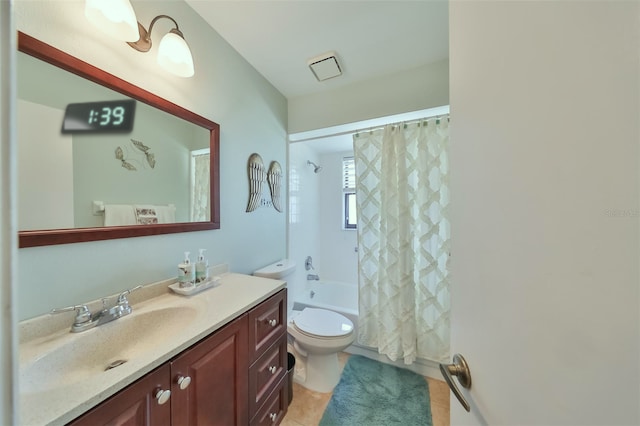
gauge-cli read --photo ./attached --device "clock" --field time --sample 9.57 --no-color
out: 1.39
